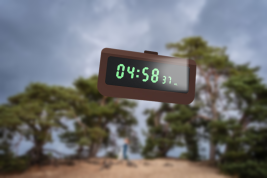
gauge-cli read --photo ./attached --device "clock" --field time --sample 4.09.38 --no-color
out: 4.58.37
